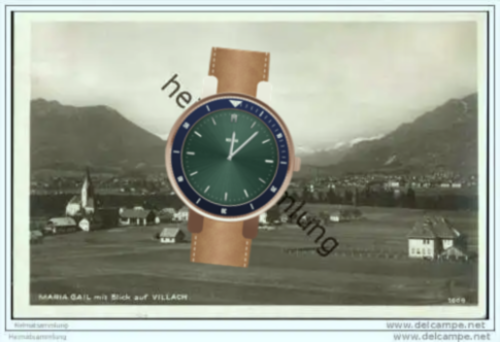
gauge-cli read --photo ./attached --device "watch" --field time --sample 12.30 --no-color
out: 12.07
